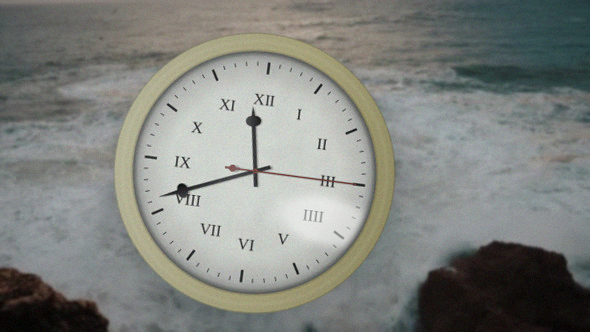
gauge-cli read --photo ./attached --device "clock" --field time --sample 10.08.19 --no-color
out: 11.41.15
